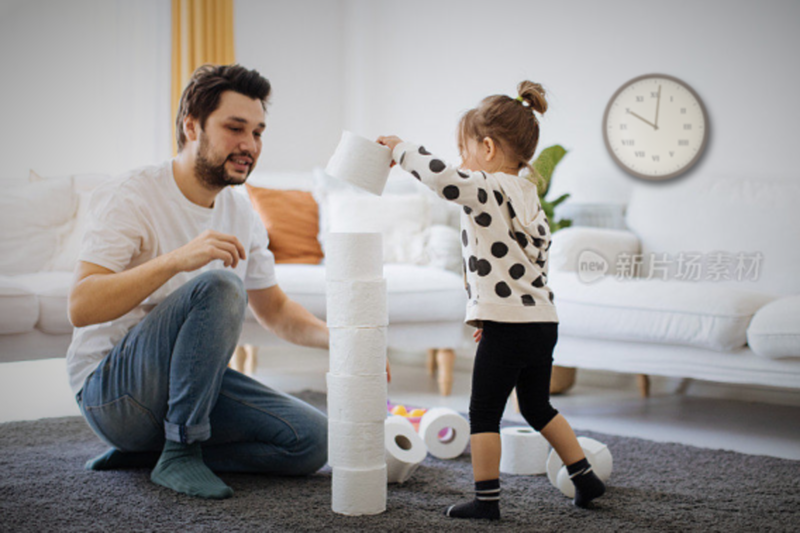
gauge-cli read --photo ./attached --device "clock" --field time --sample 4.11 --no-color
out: 10.01
